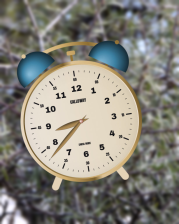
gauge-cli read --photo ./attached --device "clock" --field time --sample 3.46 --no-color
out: 8.38
